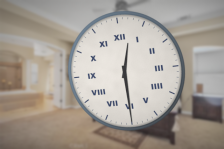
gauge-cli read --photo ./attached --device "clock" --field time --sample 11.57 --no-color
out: 12.30
